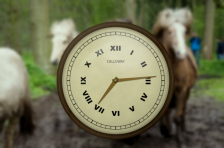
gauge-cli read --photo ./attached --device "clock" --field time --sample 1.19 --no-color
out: 7.14
